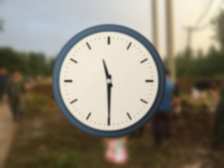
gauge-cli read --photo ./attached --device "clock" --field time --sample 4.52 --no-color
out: 11.30
